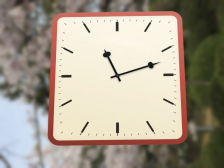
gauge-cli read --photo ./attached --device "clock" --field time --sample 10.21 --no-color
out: 11.12
